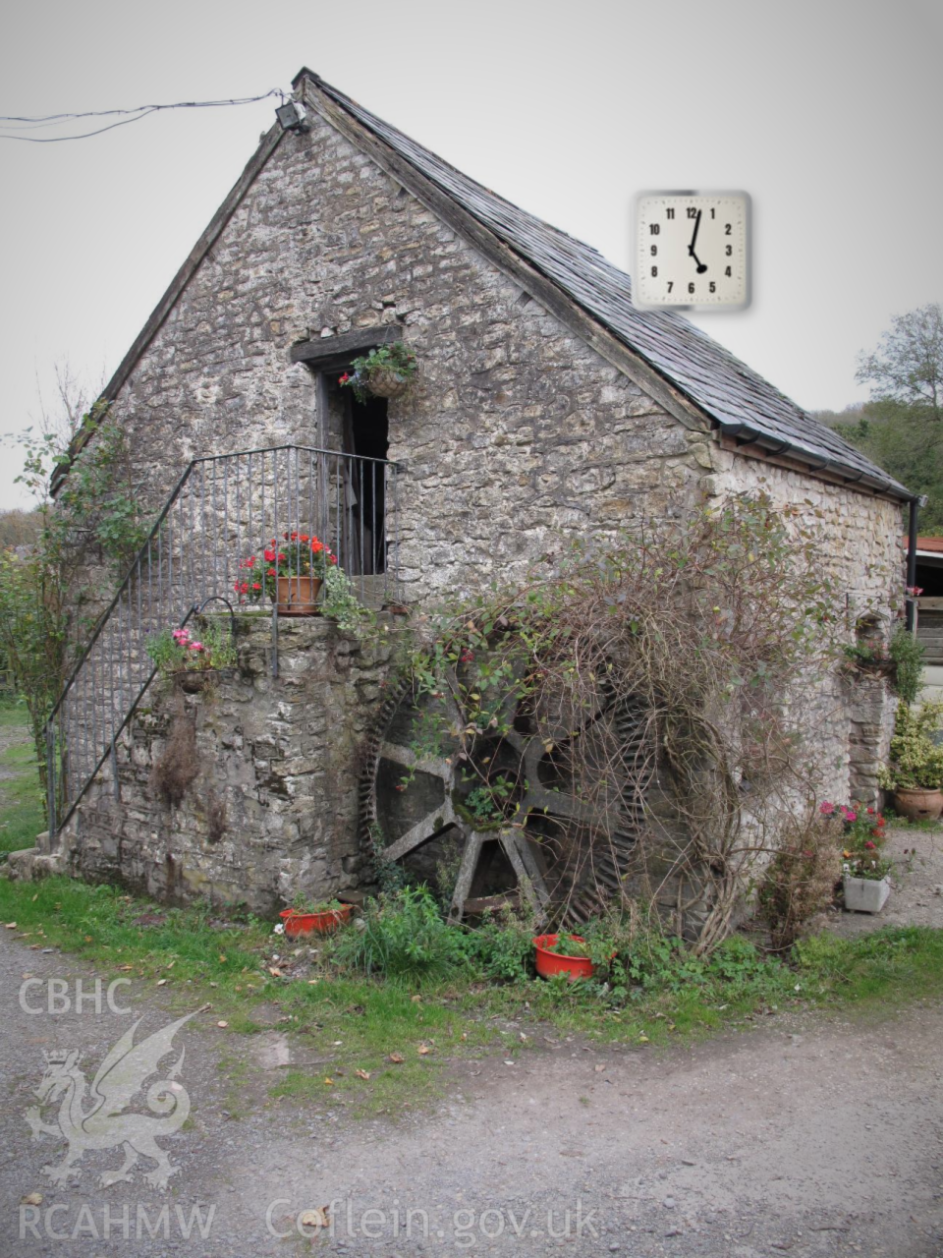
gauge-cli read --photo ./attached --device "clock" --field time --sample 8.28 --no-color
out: 5.02
